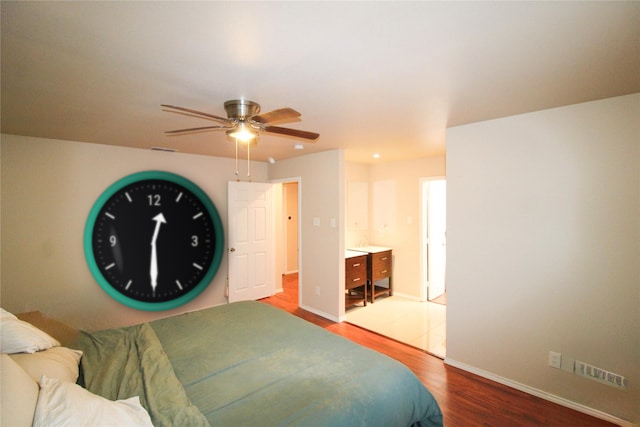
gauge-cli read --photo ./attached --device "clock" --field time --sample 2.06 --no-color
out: 12.30
